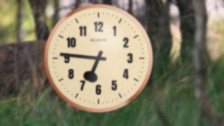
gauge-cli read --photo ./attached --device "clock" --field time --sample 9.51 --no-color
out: 6.46
